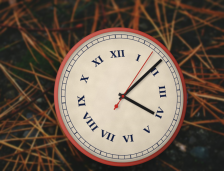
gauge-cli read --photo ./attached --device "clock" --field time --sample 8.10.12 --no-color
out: 4.09.07
